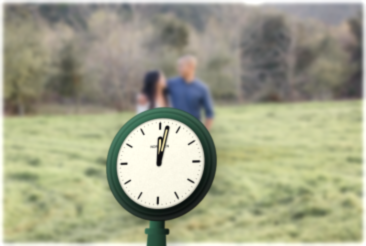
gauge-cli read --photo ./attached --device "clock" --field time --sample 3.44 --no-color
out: 12.02
